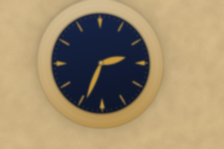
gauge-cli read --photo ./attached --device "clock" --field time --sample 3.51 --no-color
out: 2.34
